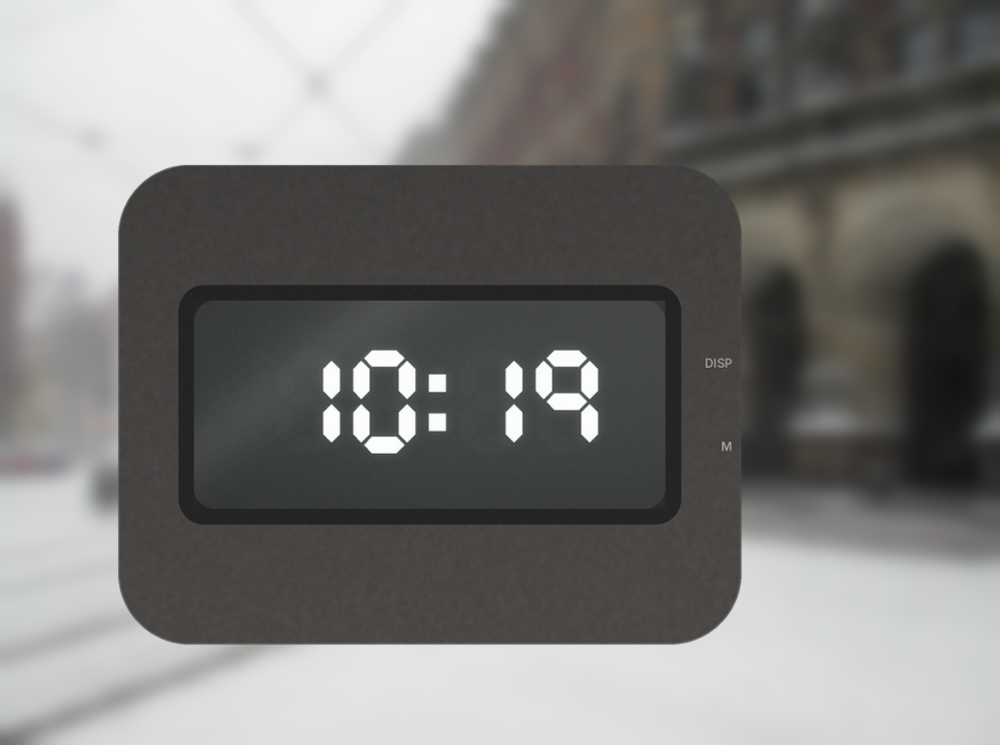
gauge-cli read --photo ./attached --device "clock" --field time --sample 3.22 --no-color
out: 10.19
